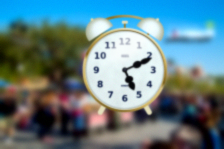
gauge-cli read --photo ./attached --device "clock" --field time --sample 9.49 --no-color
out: 5.11
